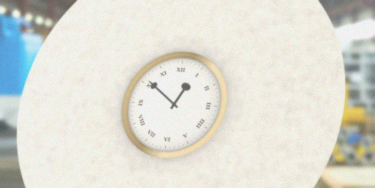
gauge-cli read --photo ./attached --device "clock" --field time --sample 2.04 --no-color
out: 12.51
